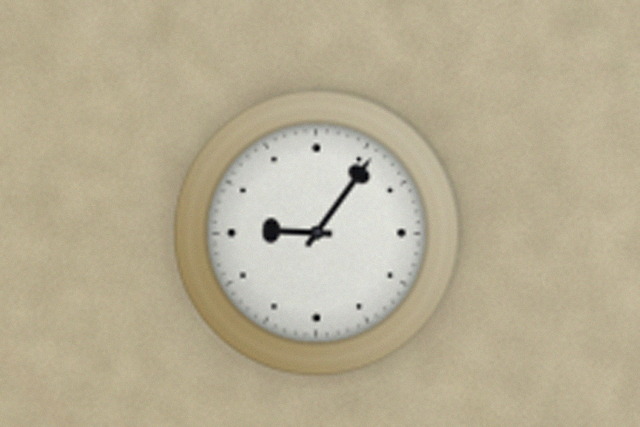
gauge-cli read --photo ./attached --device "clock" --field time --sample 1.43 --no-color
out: 9.06
